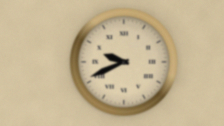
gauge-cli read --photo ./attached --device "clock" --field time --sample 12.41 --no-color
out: 9.41
